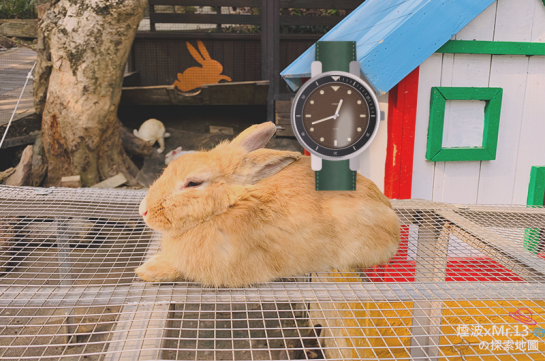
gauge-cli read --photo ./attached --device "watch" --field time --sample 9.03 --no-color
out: 12.42
